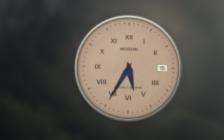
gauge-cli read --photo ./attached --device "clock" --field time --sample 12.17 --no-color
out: 5.35
